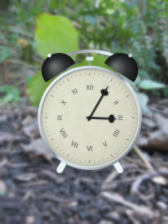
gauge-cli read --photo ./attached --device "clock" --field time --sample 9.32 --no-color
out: 3.05
